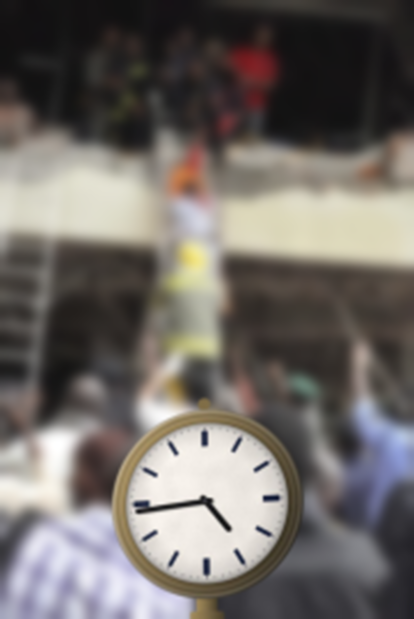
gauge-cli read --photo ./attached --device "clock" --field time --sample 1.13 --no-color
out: 4.44
